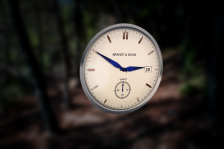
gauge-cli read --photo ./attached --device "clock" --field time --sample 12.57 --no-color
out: 2.50
